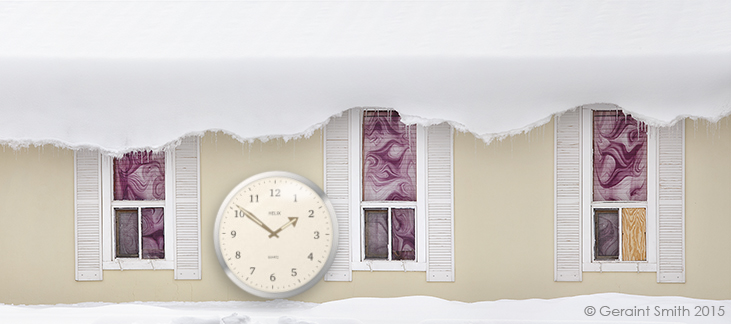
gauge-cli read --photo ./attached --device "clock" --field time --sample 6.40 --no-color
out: 1.51
